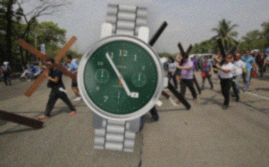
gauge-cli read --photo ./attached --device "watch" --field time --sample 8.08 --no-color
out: 4.54
